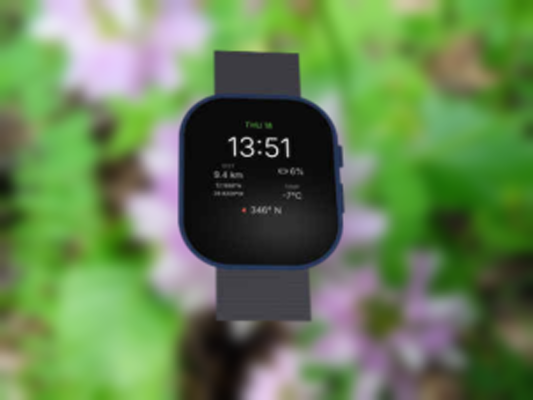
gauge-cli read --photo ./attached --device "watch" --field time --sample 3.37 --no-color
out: 13.51
